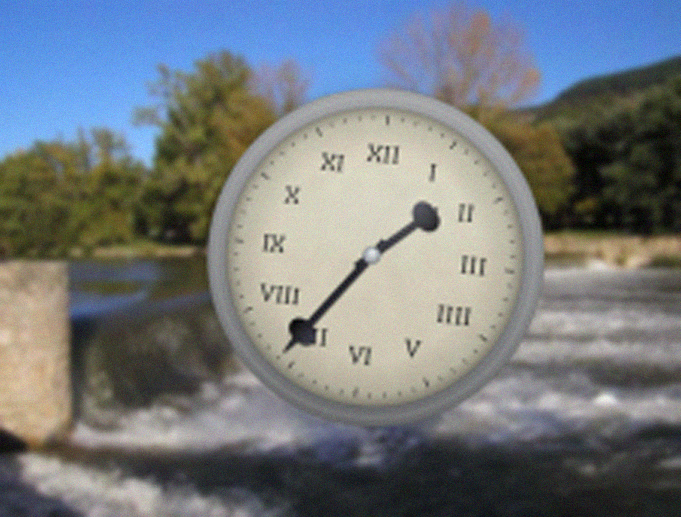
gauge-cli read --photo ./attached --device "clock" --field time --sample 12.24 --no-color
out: 1.36
